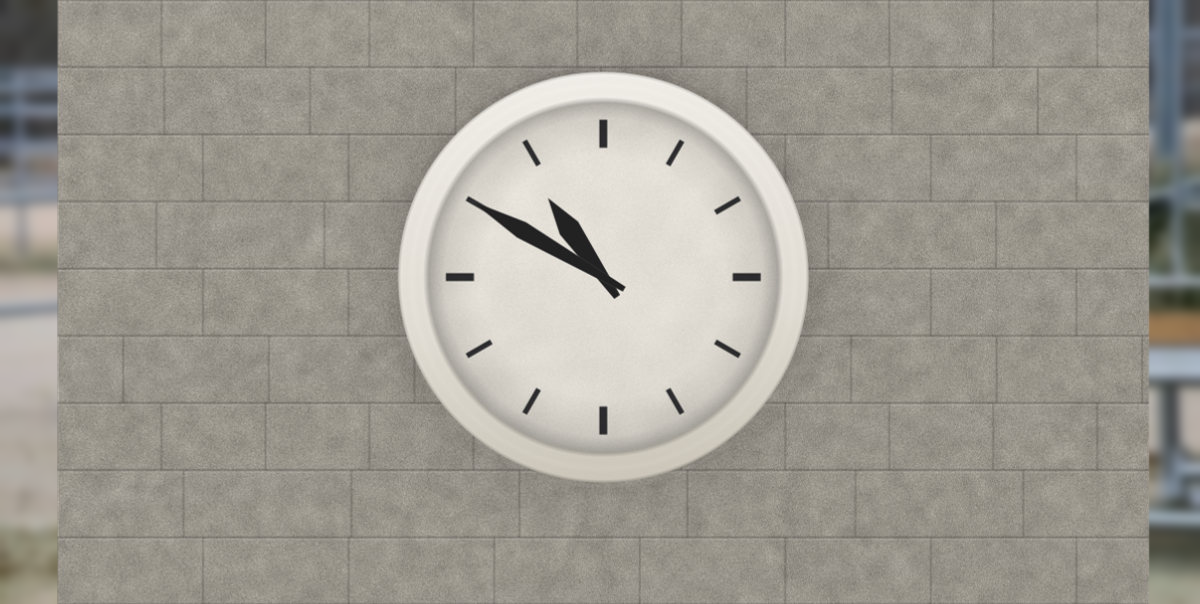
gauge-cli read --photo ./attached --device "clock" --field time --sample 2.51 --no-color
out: 10.50
